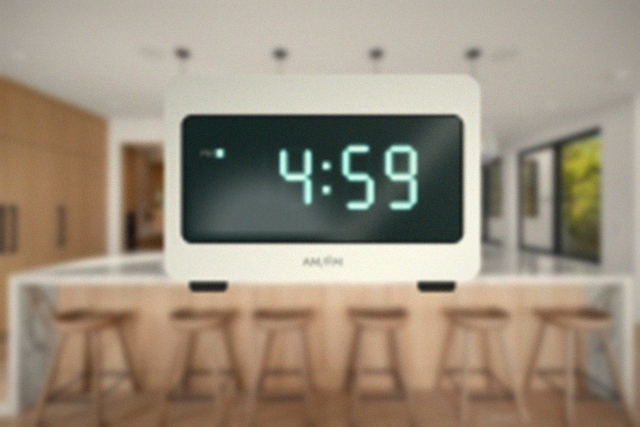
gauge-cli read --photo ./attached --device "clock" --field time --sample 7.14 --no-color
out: 4.59
